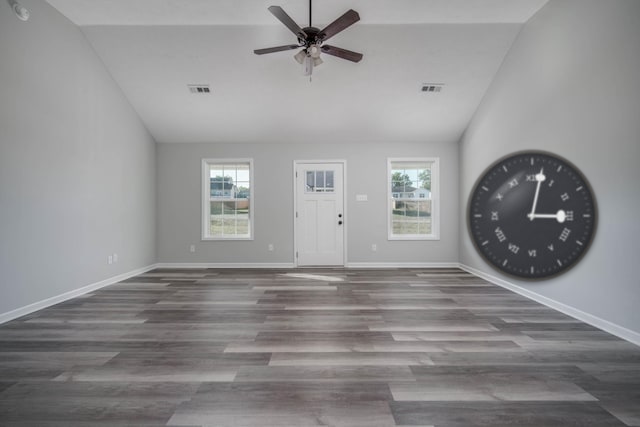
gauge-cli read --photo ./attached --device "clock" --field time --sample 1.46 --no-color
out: 3.02
